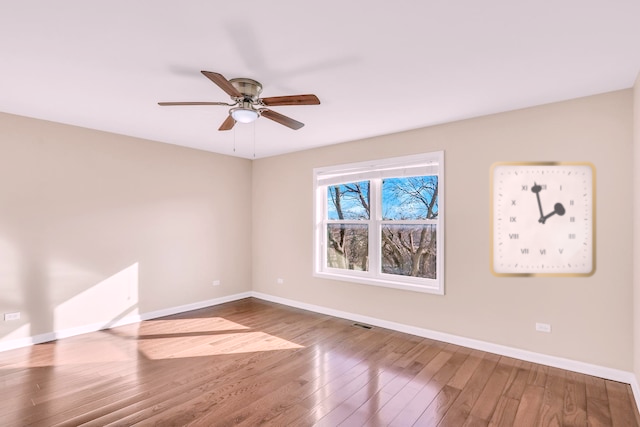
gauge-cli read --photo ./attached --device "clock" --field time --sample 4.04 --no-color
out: 1.58
